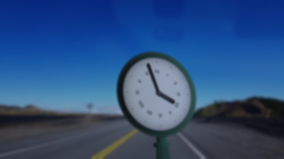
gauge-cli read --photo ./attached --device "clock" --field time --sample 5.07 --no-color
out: 3.57
